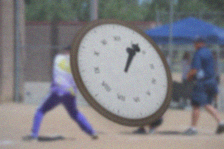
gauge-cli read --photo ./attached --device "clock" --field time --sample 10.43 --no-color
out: 1.07
